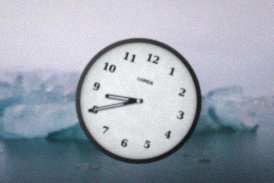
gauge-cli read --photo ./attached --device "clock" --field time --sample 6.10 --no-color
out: 8.40
